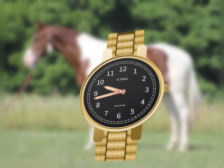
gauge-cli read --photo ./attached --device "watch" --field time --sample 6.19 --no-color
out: 9.43
